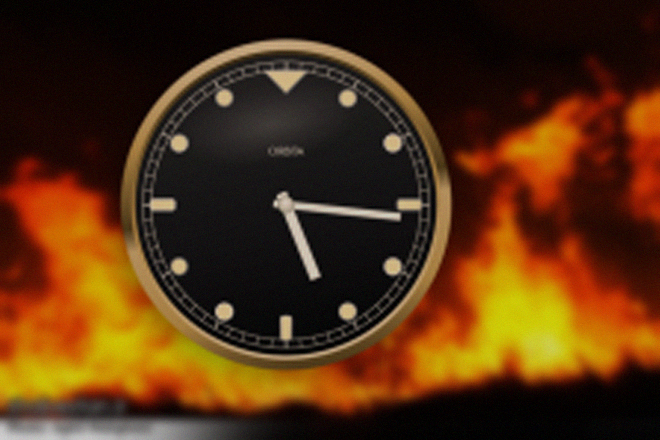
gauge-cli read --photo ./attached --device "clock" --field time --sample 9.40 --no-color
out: 5.16
